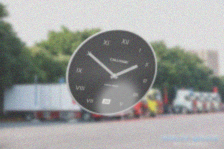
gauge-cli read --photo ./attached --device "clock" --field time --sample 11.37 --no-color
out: 1.50
